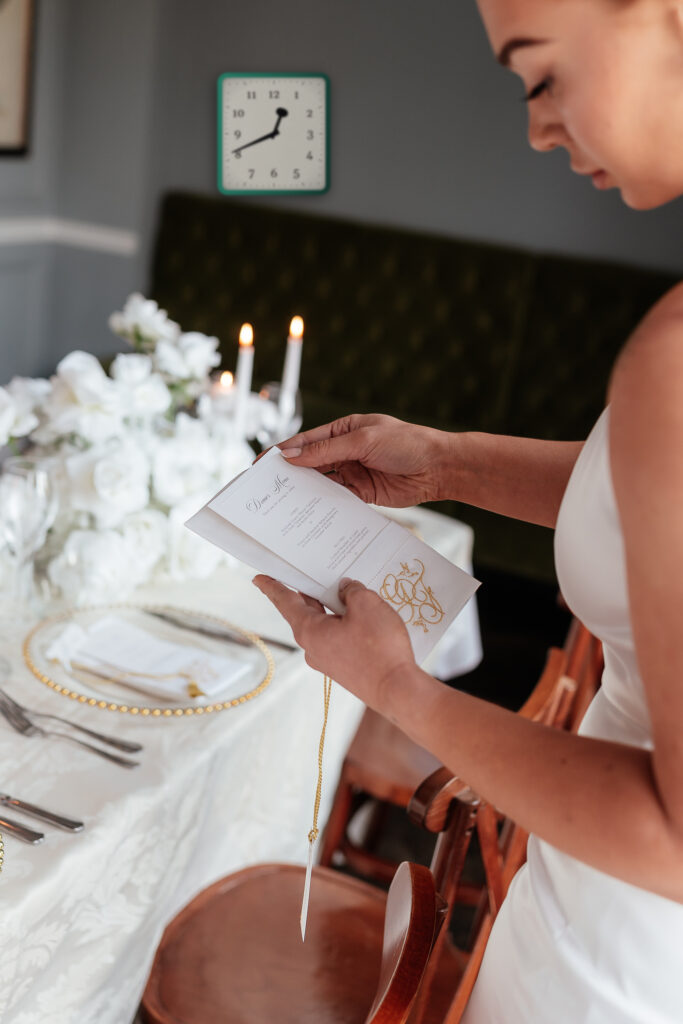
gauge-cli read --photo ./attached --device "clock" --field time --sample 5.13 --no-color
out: 12.41
